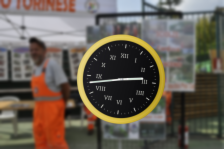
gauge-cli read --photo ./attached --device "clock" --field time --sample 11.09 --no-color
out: 2.43
